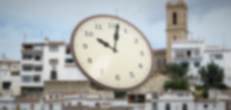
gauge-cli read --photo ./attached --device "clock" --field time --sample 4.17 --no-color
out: 10.02
